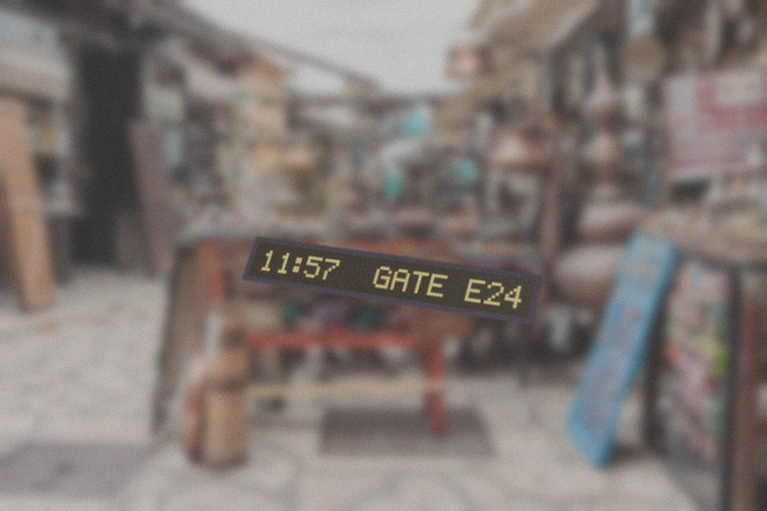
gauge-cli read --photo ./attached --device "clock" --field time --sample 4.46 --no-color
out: 11.57
